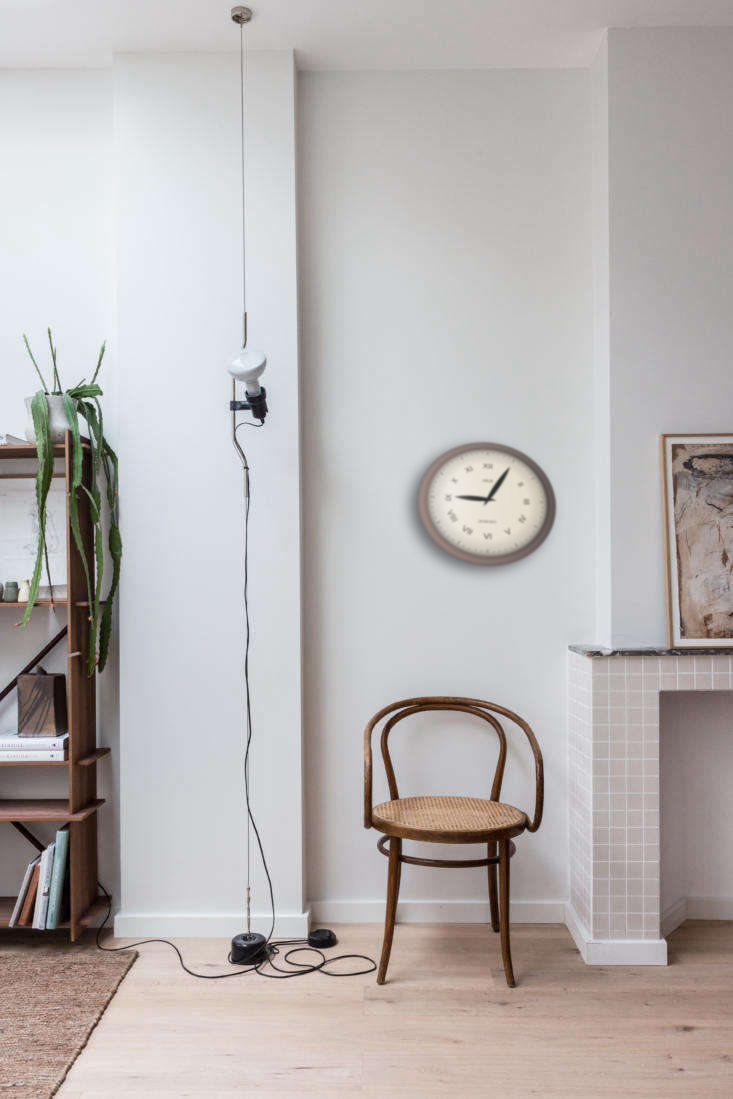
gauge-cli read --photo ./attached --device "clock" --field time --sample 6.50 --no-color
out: 9.05
